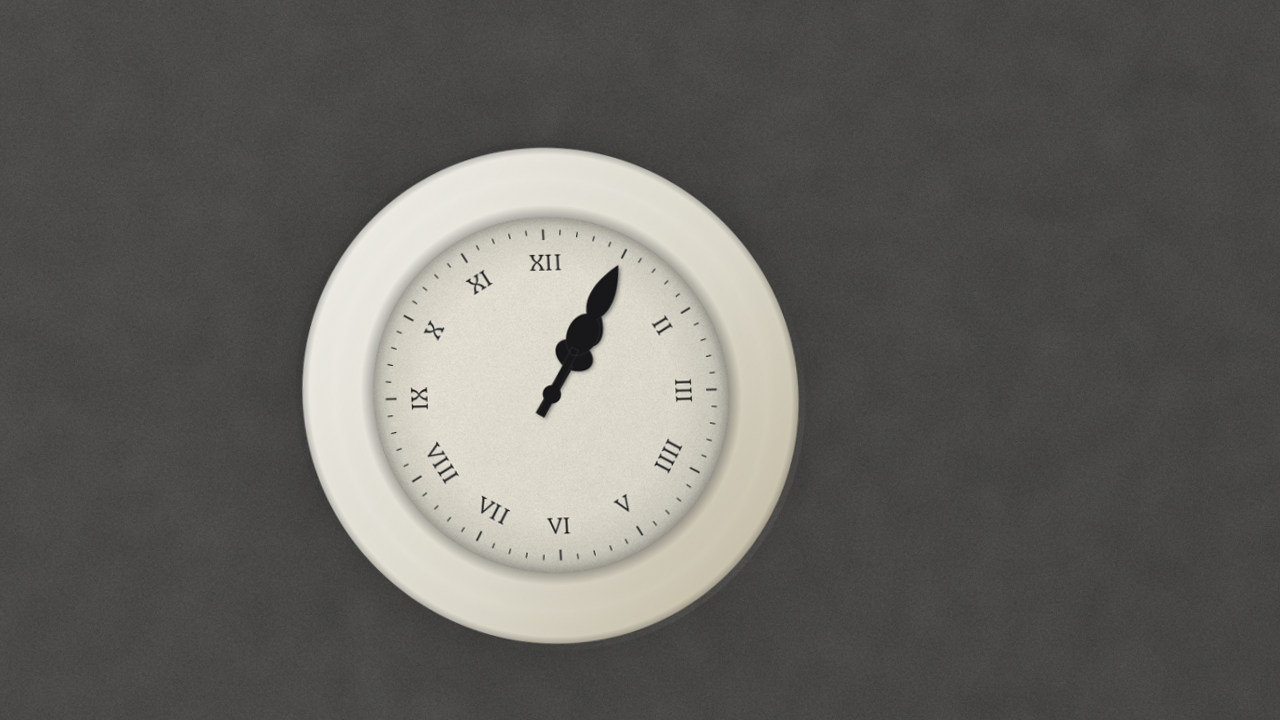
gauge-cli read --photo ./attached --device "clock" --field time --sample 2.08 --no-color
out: 1.05
